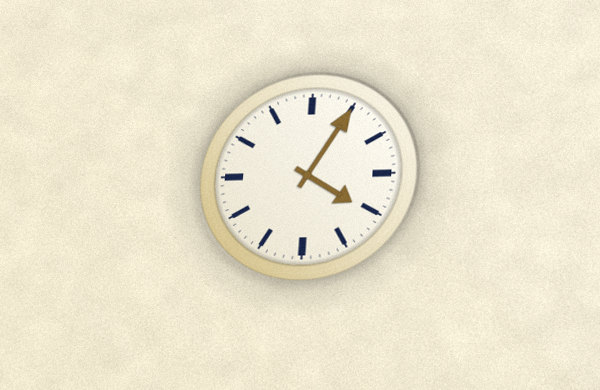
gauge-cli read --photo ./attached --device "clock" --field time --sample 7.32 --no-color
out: 4.05
